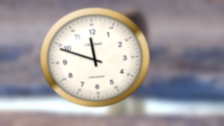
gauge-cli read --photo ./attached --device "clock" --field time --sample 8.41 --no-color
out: 11.49
